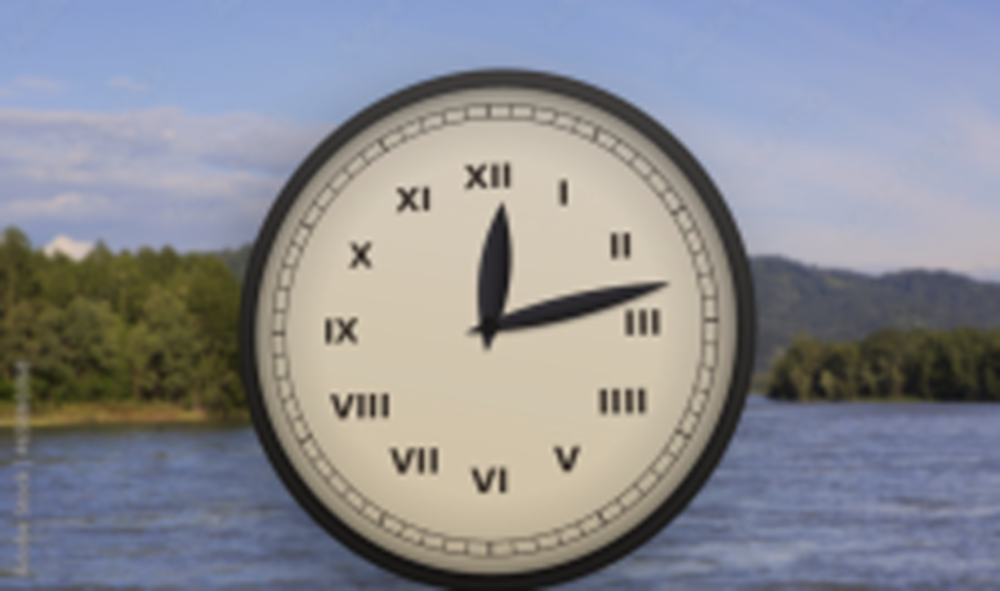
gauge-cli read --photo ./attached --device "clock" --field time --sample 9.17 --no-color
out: 12.13
